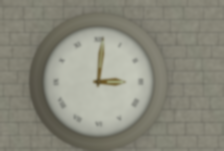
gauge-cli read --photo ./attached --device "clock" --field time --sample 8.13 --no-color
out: 3.01
